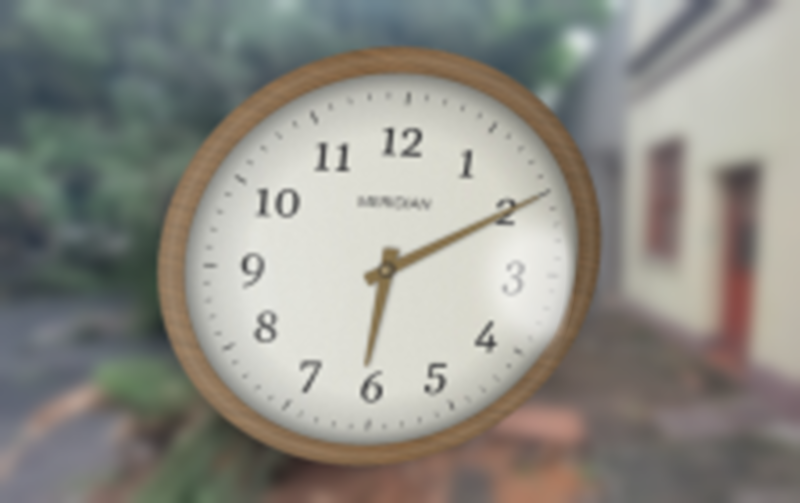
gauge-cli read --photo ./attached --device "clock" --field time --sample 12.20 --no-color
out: 6.10
